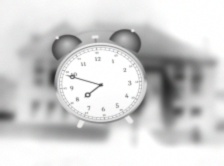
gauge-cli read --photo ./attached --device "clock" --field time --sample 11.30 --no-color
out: 7.49
